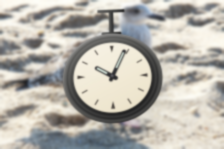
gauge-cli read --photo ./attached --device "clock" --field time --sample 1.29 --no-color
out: 10.04
